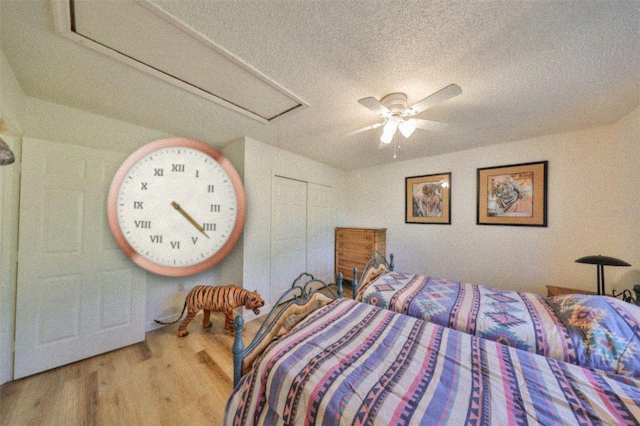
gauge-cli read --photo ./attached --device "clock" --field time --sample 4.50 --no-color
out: 4.22
